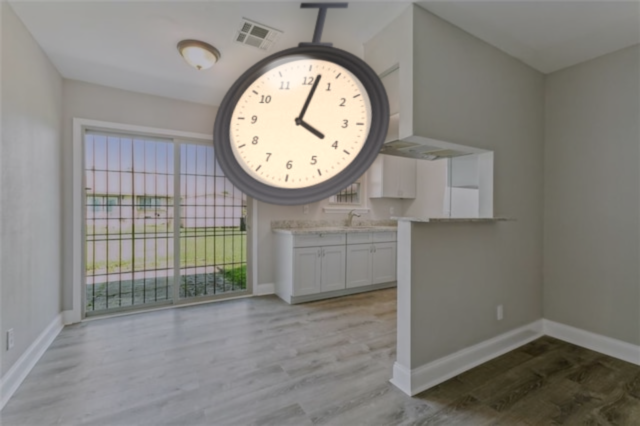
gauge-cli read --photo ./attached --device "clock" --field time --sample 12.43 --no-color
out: 4.02
